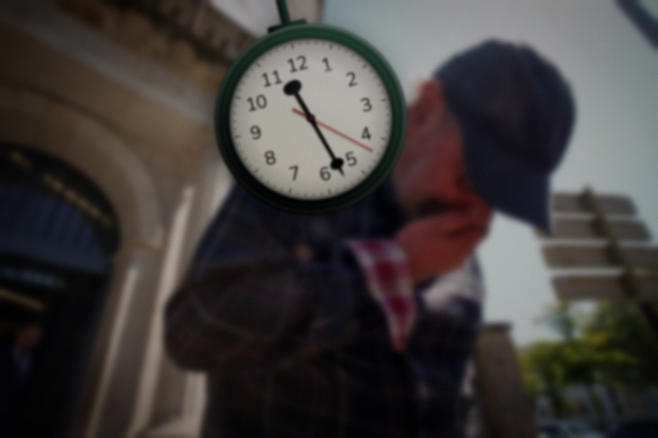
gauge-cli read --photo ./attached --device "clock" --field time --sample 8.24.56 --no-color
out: 11.27.22
